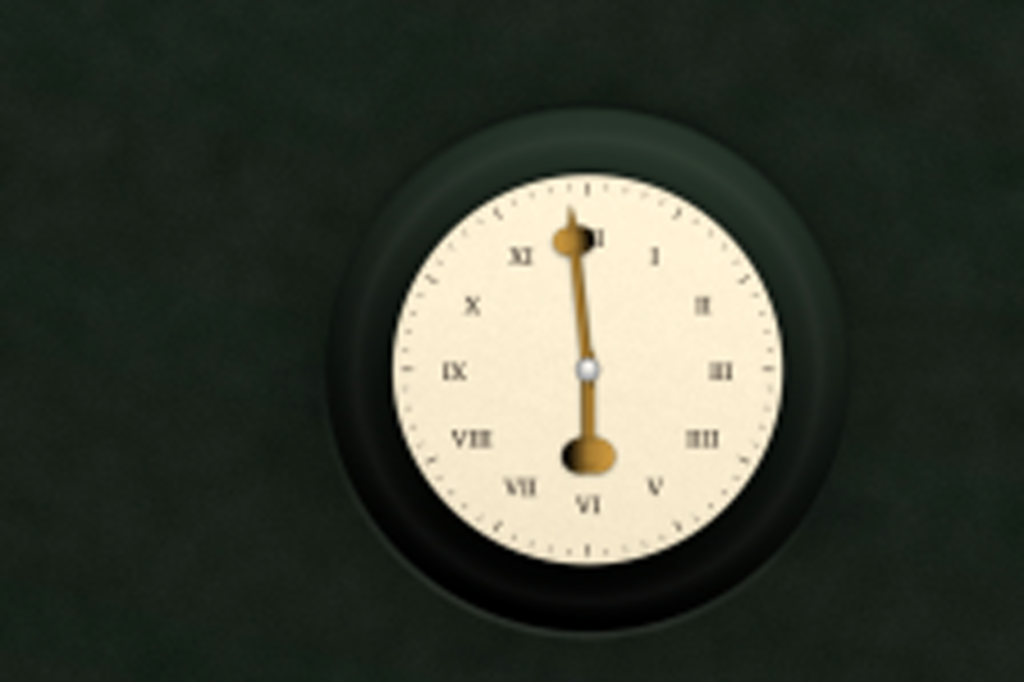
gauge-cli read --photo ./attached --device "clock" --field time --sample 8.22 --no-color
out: 5.59
